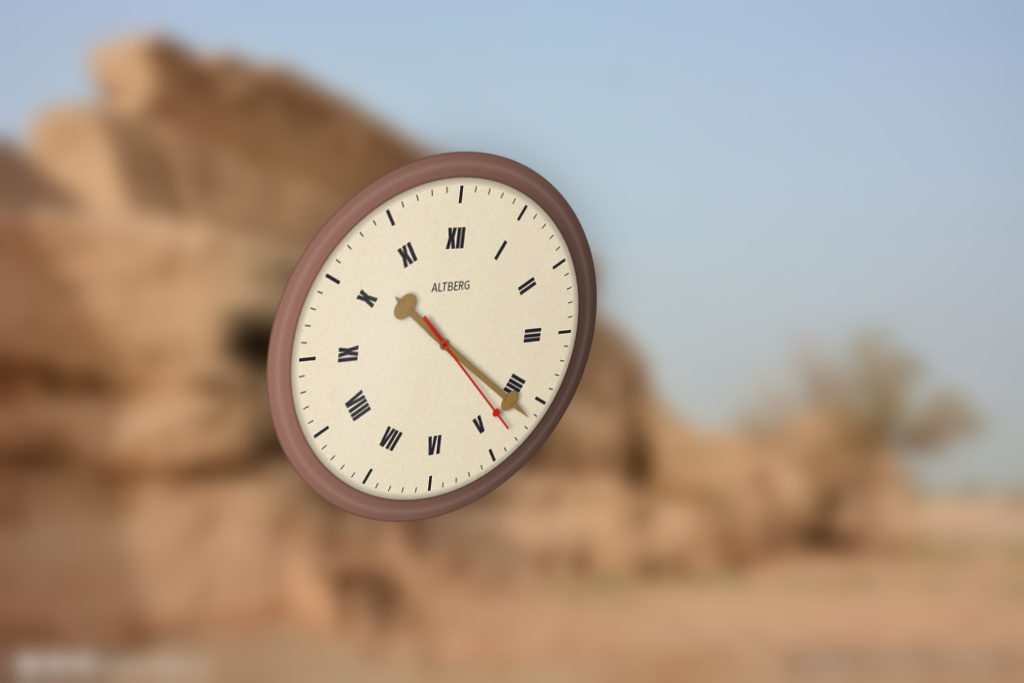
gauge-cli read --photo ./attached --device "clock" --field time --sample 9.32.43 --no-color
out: 10.21.23
